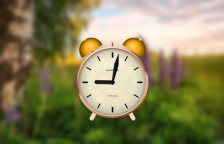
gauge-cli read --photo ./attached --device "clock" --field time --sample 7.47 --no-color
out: 9.02
